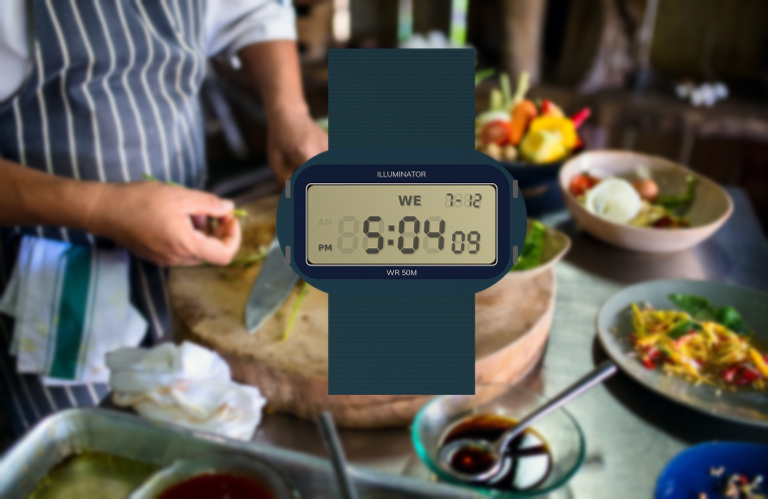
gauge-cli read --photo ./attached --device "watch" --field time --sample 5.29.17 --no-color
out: 5.04.09
